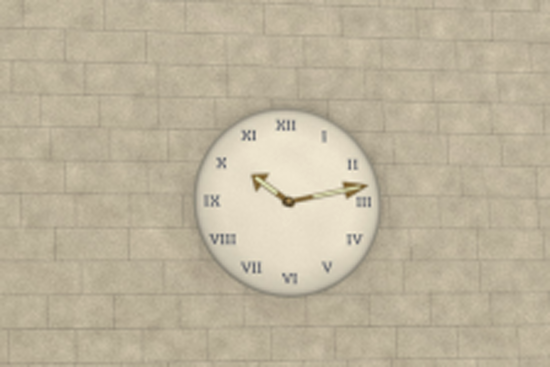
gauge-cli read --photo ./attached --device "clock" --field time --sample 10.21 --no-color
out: 10.13
